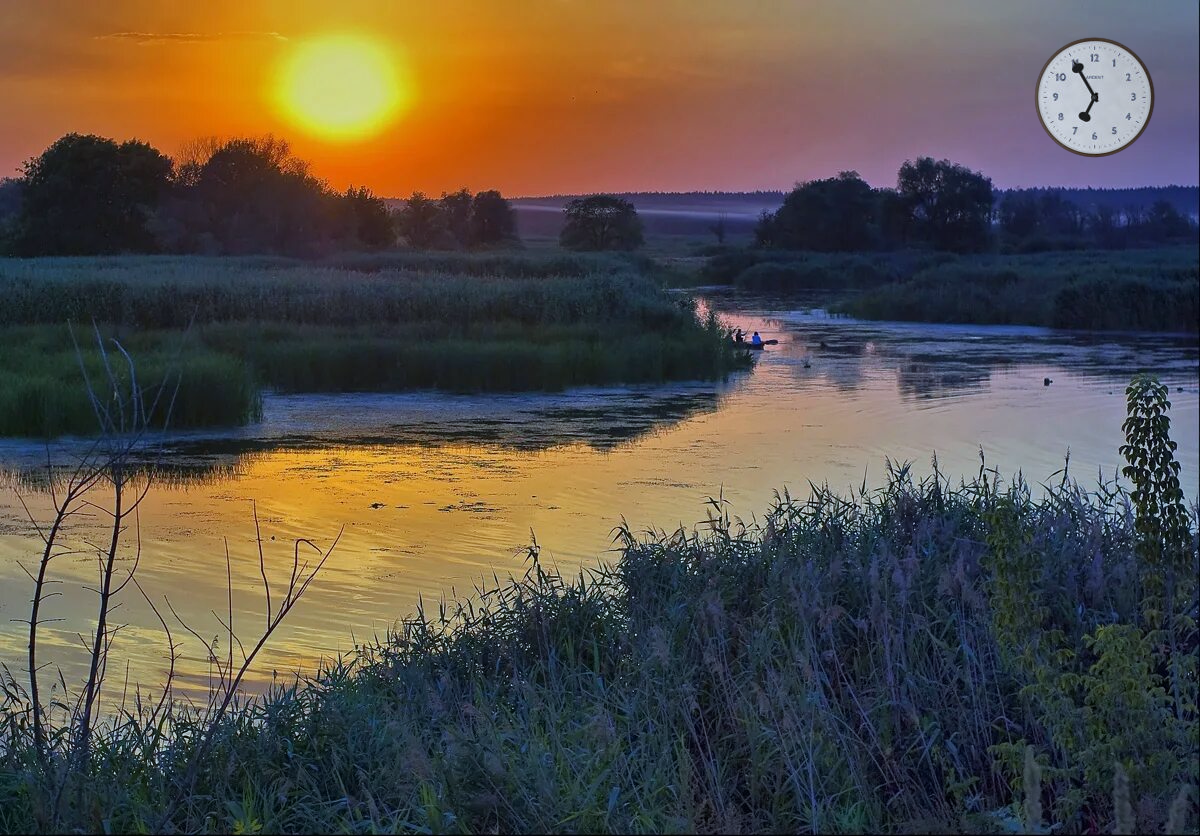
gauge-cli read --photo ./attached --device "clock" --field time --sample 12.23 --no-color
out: 6.55
